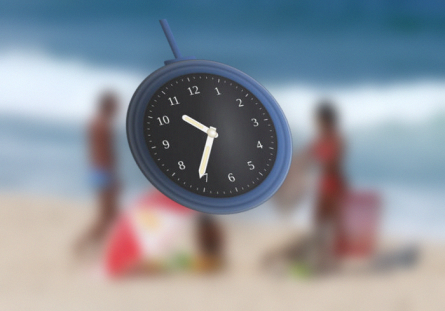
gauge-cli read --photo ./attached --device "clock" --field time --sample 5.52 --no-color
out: 10.36
